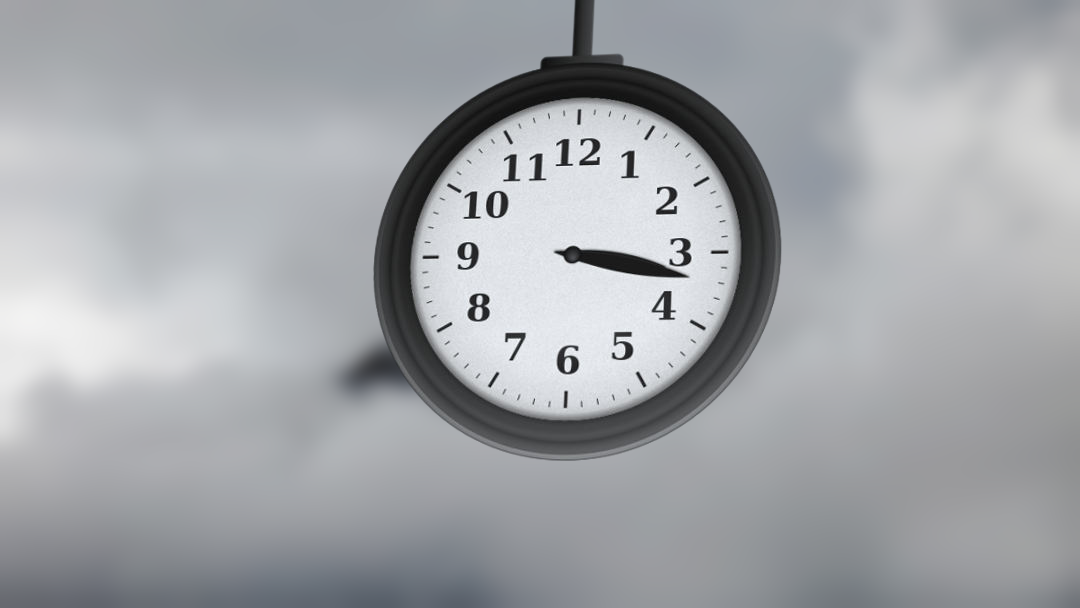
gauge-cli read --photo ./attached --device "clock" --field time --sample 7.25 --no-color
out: 3.17
